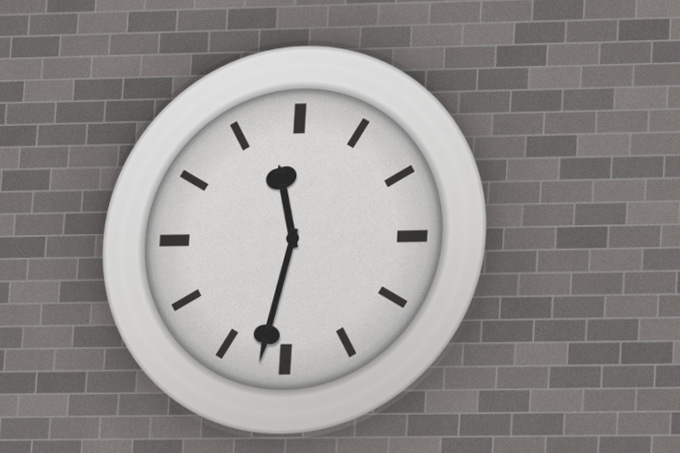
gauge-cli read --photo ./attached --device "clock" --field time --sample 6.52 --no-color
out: 11.32
